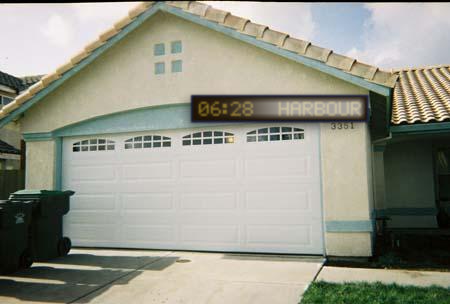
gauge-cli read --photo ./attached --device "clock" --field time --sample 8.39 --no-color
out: 6.28
